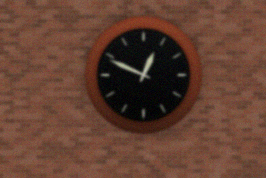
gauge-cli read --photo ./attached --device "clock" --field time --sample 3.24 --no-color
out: 12.49
